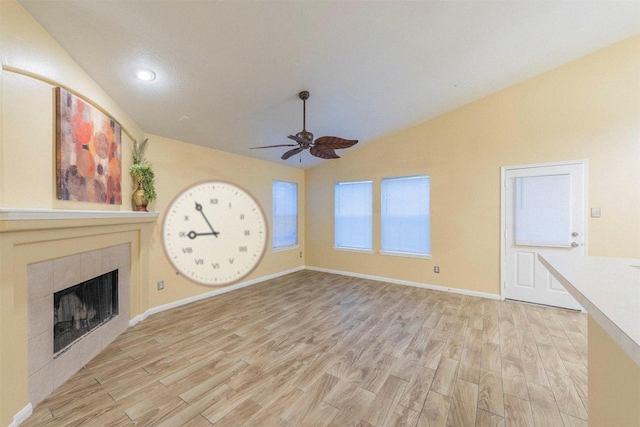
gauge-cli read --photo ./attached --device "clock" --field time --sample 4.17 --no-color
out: 8.55
